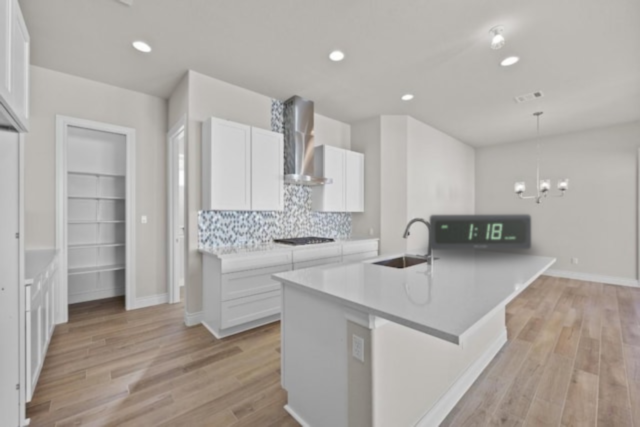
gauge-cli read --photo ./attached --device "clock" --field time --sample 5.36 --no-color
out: 1.18
